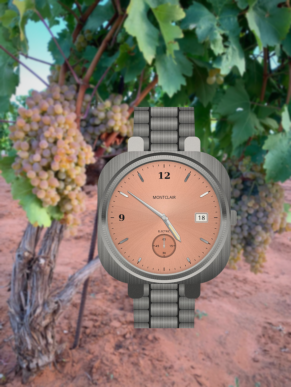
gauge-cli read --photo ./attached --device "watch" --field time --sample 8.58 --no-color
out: 4.51
